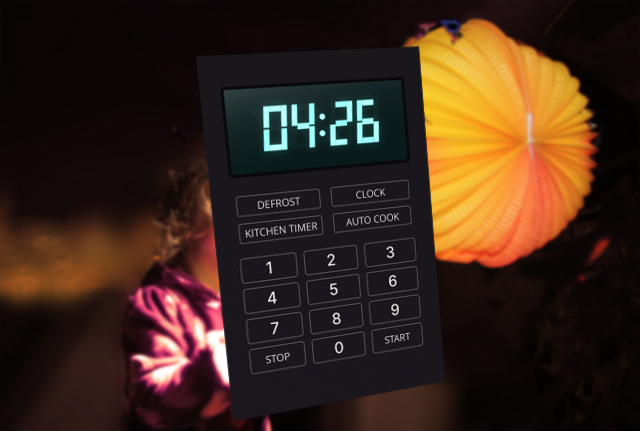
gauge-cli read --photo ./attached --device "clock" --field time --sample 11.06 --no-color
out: 4.26
